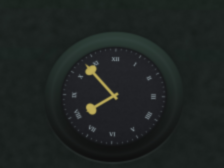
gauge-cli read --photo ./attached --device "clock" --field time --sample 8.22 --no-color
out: 7.53
